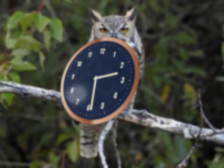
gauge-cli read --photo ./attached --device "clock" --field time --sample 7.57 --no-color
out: 2.29
